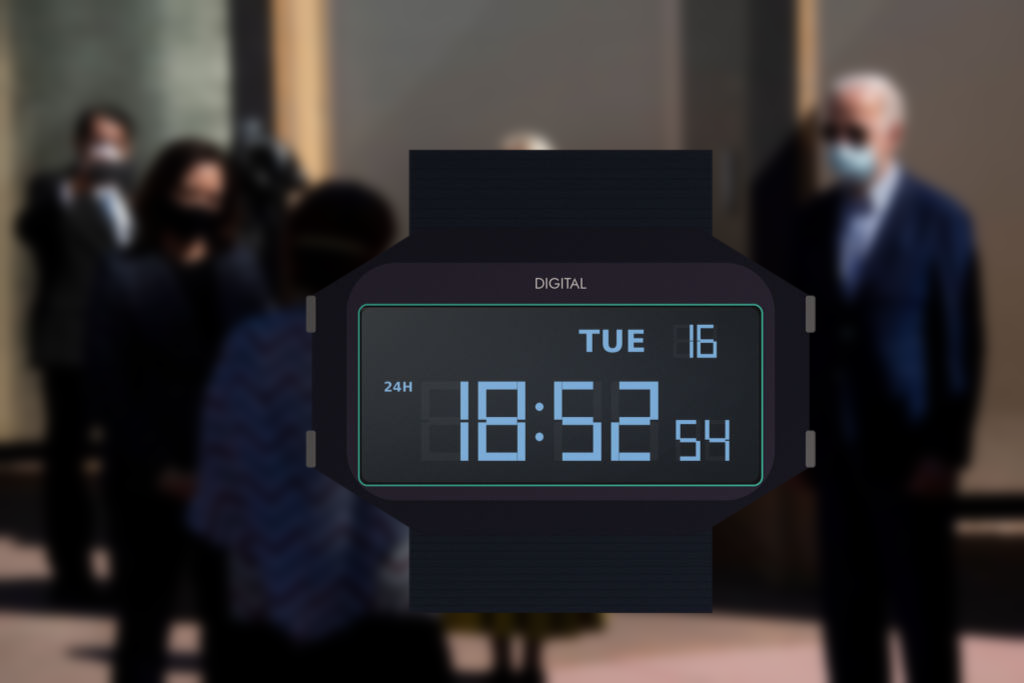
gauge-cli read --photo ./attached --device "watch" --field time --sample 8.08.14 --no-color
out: 18.52.54
